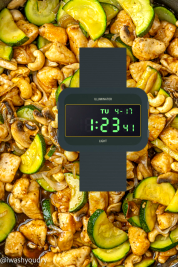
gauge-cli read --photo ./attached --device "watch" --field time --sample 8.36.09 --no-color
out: 1.23.41
